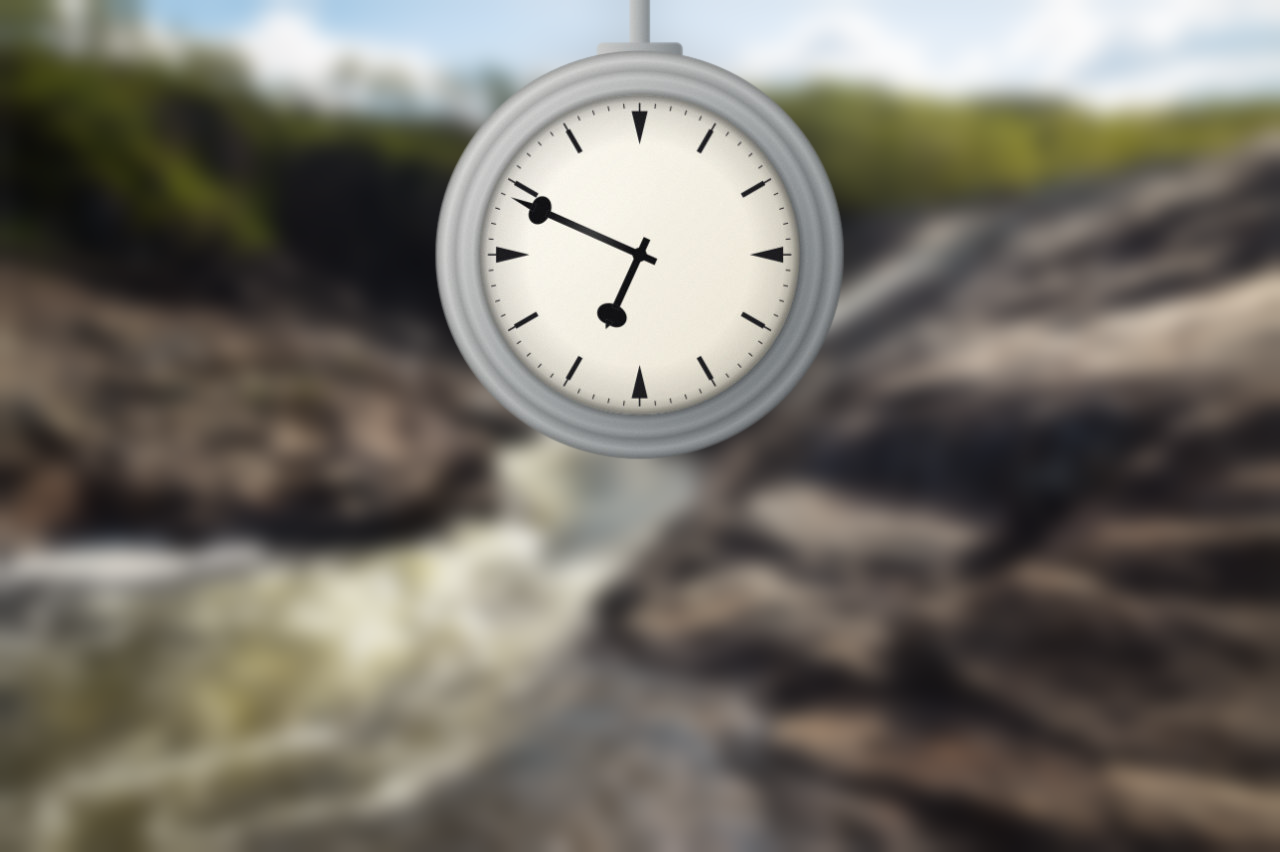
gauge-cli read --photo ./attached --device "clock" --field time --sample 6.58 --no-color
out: 6.49
